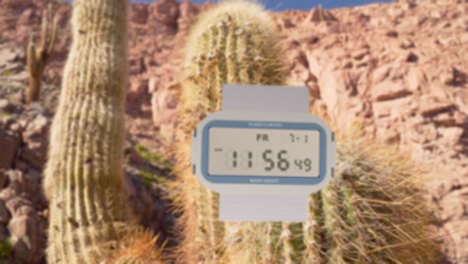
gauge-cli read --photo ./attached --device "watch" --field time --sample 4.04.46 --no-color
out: 11.56.49
